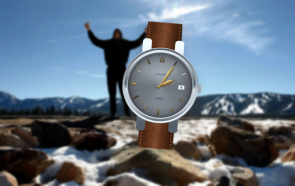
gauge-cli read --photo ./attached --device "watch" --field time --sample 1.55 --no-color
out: 2.05
